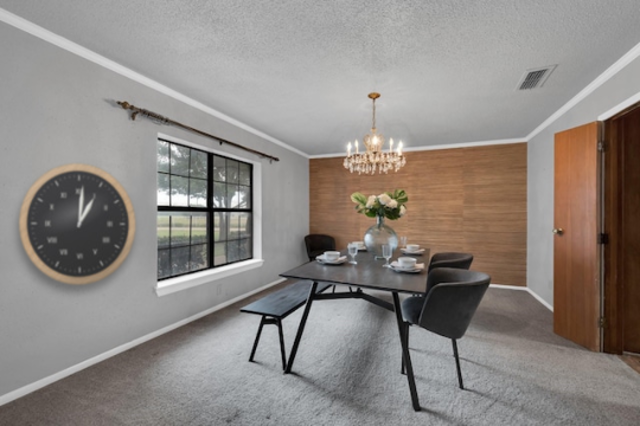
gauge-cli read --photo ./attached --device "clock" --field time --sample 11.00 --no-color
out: 1.01
